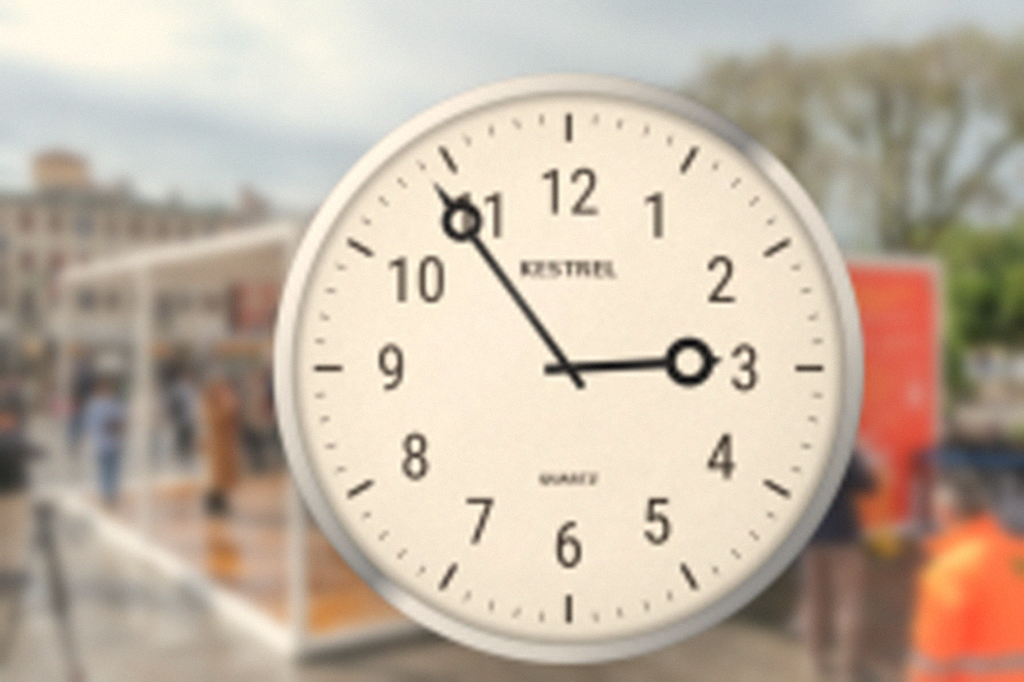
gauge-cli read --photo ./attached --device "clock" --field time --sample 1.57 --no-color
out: 2.54
